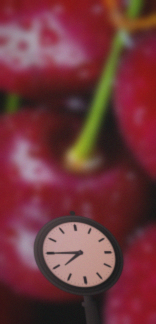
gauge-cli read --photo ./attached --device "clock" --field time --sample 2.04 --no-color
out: 7.45
